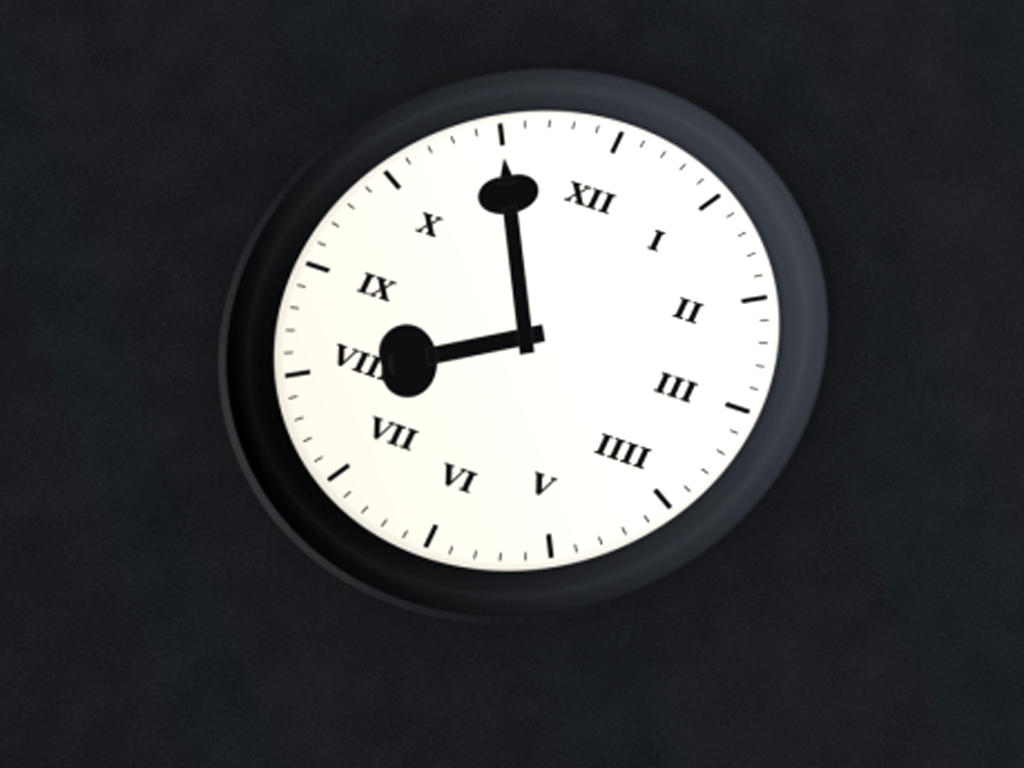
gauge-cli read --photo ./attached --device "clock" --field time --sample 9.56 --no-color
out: 7.55
